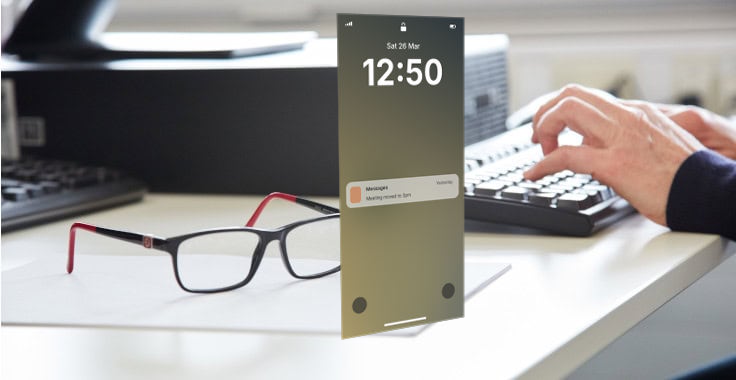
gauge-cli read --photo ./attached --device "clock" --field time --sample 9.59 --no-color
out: 12.50
